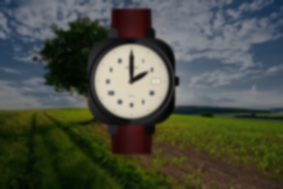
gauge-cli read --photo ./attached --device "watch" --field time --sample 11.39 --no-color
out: 2.00
